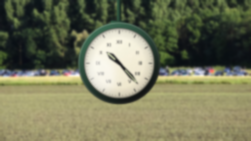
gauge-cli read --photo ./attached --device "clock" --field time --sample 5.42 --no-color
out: 10.23
